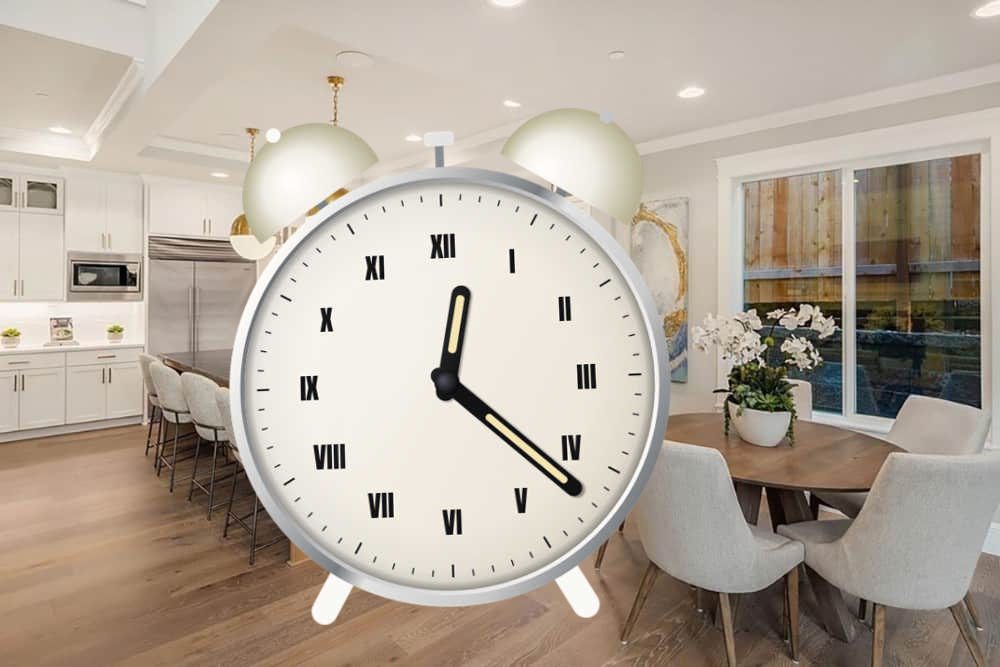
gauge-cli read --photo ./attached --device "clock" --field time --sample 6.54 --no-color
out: 12.22
